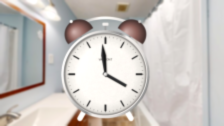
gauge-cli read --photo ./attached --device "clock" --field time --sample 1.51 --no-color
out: 3.59
